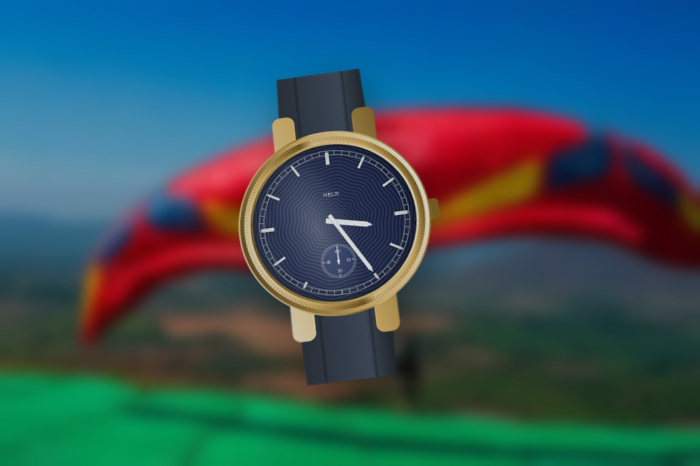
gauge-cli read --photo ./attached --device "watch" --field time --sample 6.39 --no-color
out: 3.25
